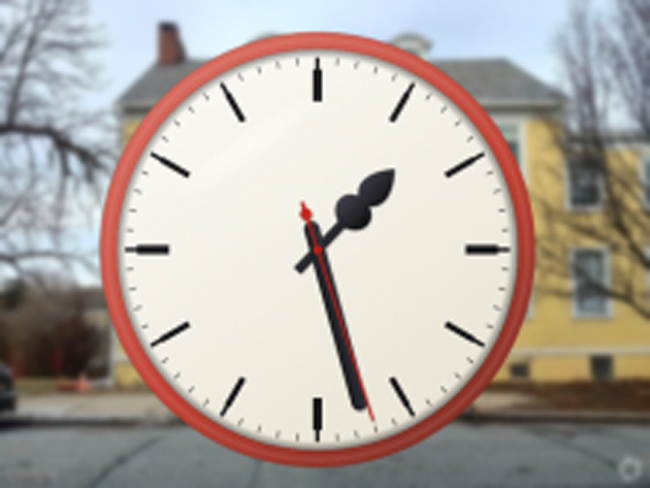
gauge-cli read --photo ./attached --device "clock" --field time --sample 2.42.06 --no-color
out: 1.27.27
